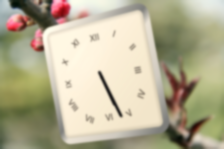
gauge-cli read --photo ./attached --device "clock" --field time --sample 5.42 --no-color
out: 5.27
